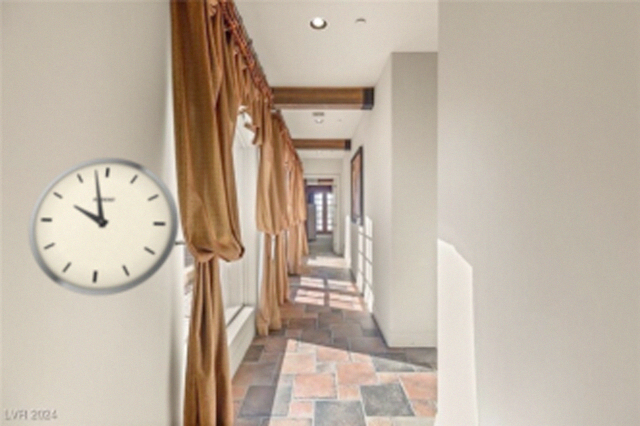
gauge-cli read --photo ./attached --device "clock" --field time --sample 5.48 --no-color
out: 9.58
